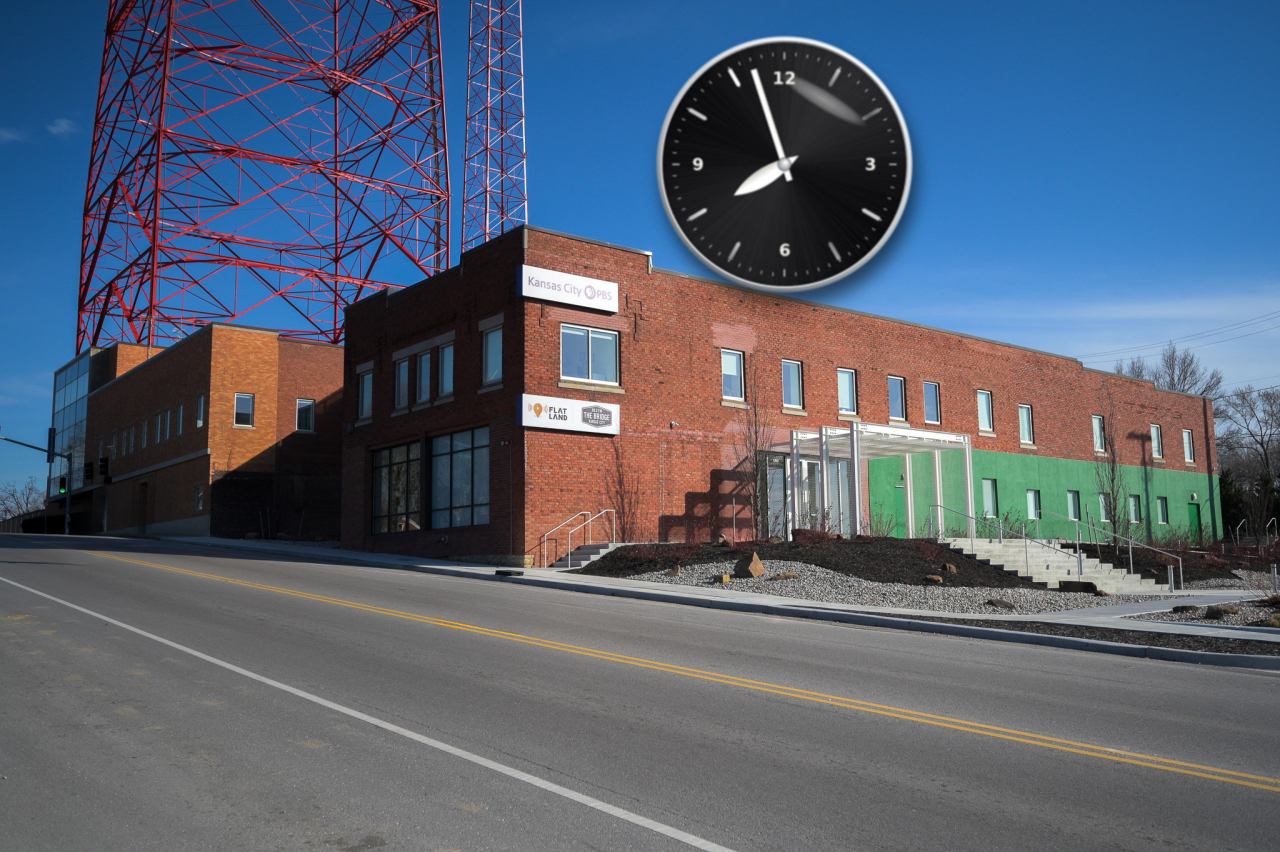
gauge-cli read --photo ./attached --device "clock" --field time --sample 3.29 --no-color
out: 7.57
